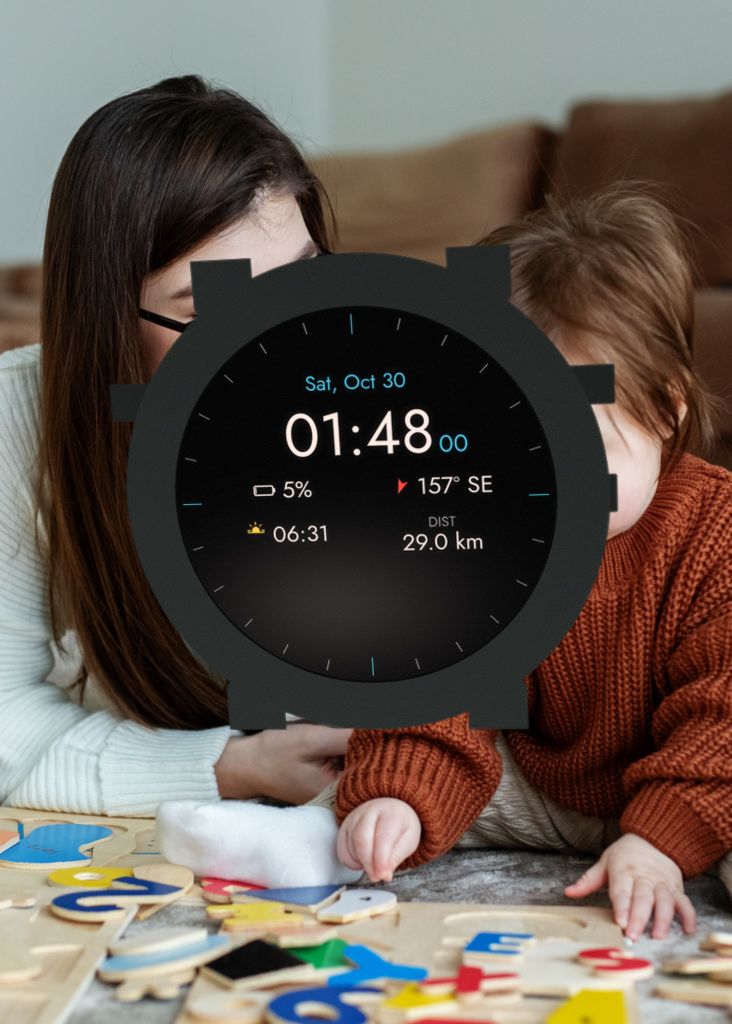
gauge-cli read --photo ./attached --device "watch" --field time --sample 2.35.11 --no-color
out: 1.48.00
